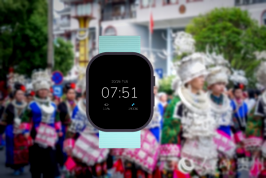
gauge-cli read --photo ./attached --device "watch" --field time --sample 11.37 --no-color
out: 7.51
